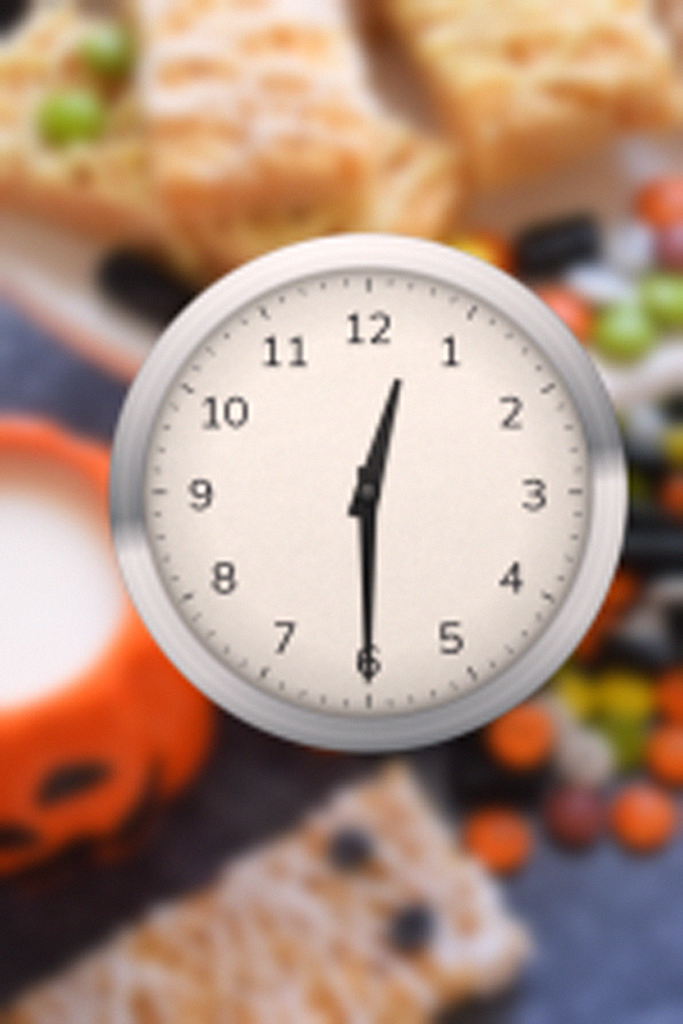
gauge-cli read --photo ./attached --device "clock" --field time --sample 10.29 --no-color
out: 12.30
